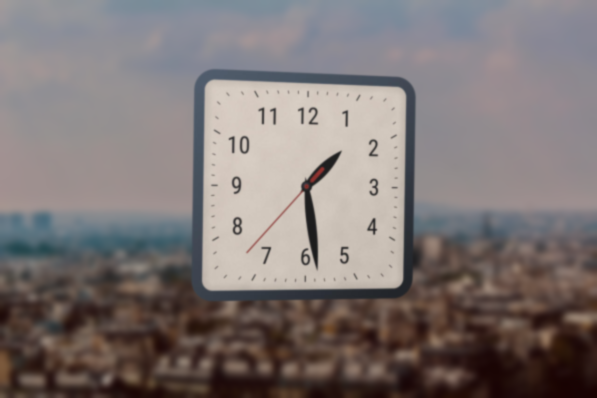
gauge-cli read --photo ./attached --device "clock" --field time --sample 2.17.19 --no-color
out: 1.28.37
